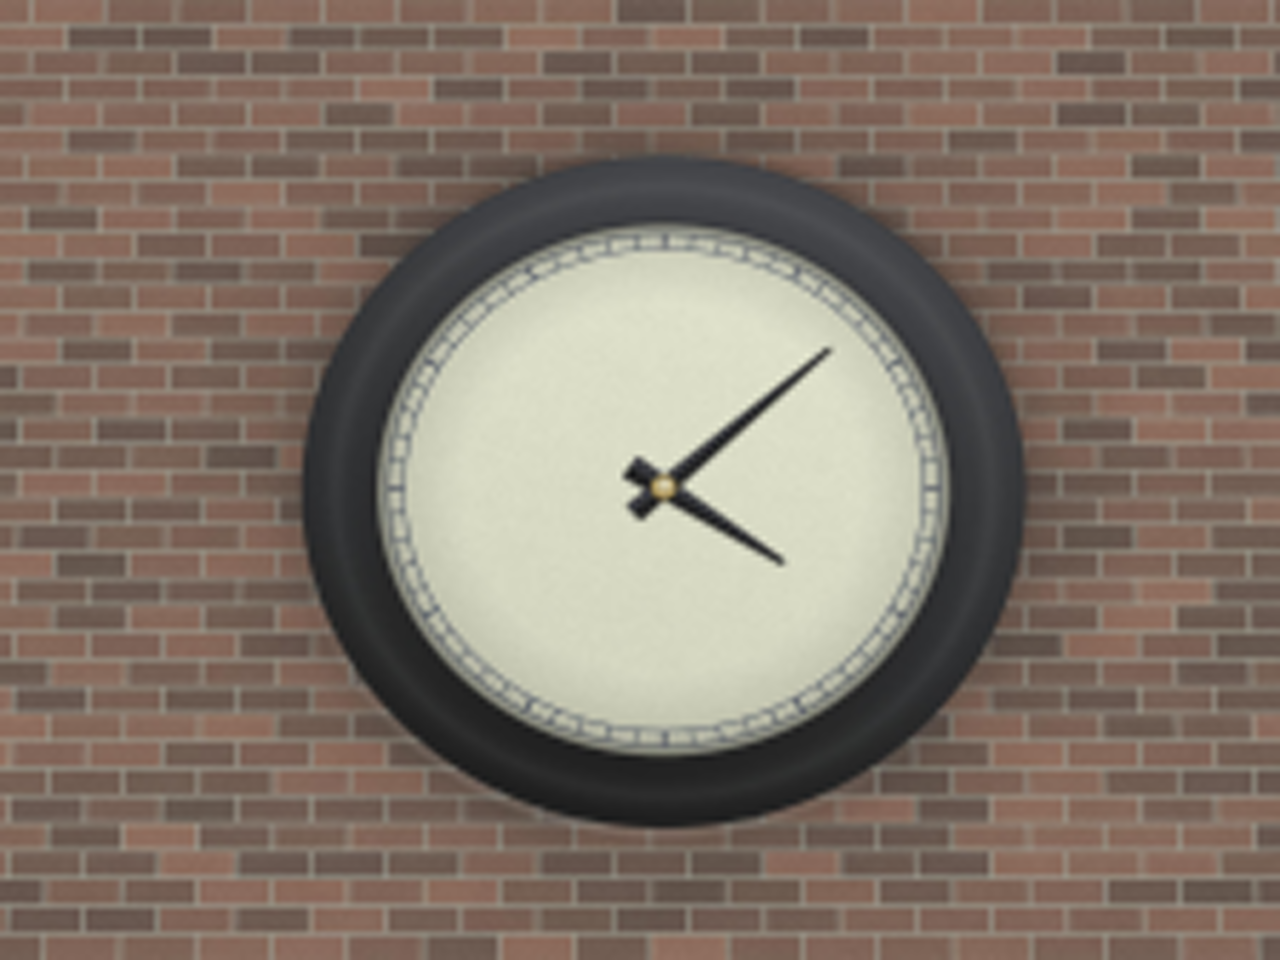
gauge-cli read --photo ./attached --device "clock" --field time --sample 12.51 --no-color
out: 4.08
